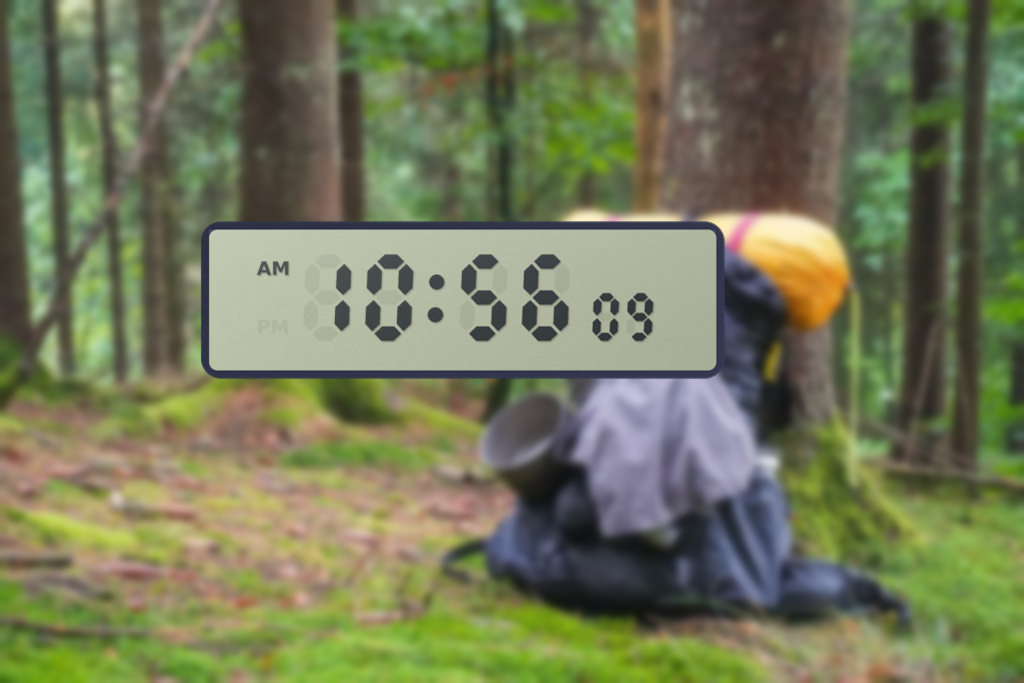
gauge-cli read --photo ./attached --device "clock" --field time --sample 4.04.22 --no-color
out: 10.56.09
